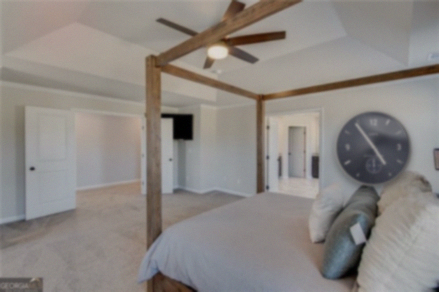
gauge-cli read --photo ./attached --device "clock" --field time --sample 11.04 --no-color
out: 4.54
